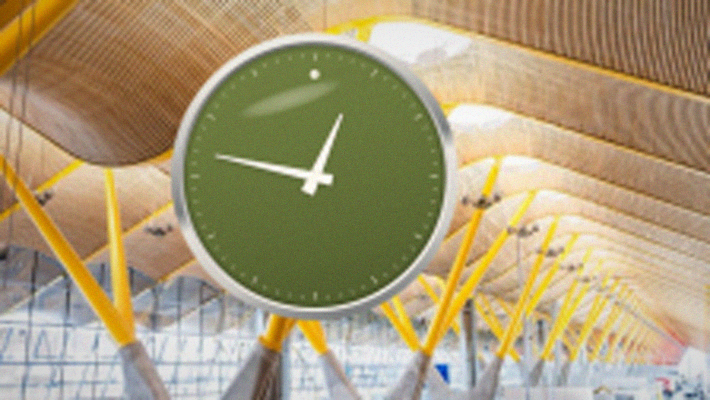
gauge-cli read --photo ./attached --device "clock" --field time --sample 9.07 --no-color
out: 12.47
